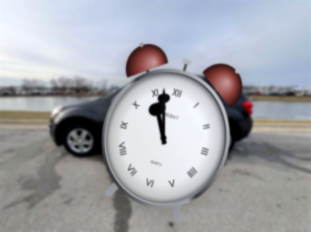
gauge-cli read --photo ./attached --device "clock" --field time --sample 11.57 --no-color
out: 10.57
